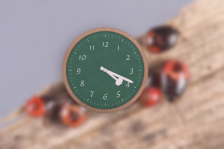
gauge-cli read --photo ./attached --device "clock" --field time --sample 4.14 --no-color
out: 4.19
